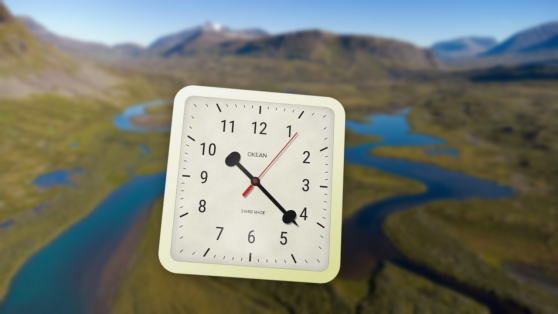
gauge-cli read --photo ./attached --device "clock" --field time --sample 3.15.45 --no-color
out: 10.22.06
